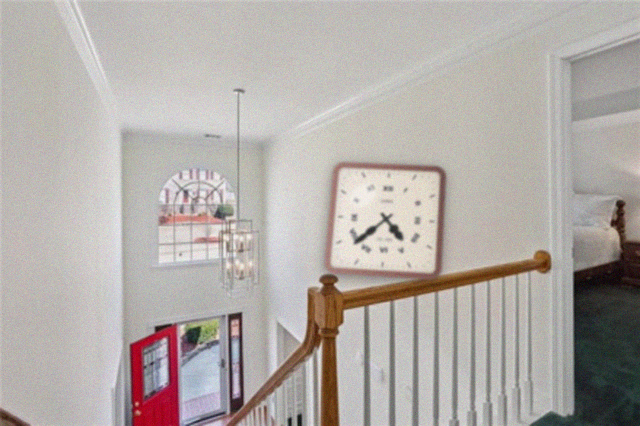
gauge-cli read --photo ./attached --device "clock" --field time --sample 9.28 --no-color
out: 4.38
